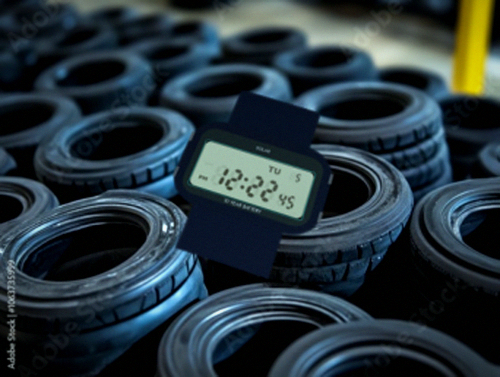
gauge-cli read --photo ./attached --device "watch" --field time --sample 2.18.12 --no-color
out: 12.22.45
